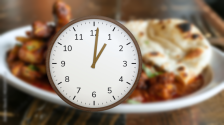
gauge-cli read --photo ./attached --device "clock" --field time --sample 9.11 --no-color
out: 1.01
